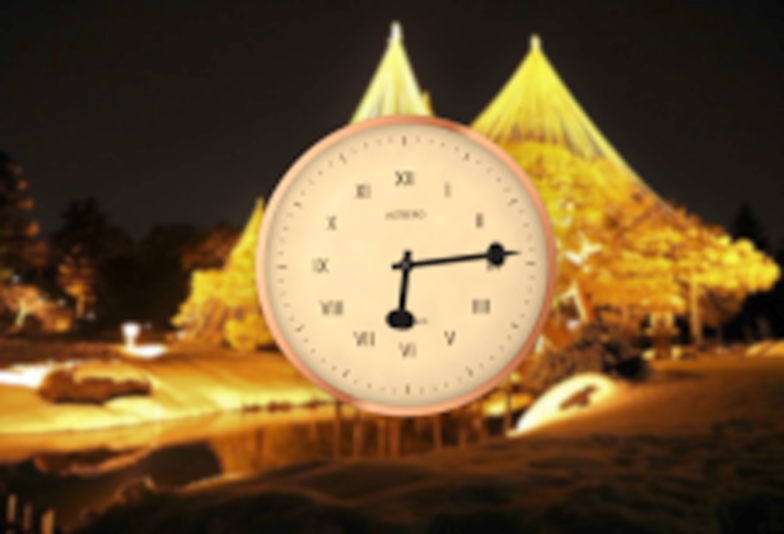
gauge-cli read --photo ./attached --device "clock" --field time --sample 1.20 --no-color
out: 6.14
